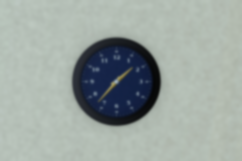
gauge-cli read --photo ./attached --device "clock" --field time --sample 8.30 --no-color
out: 1.37
